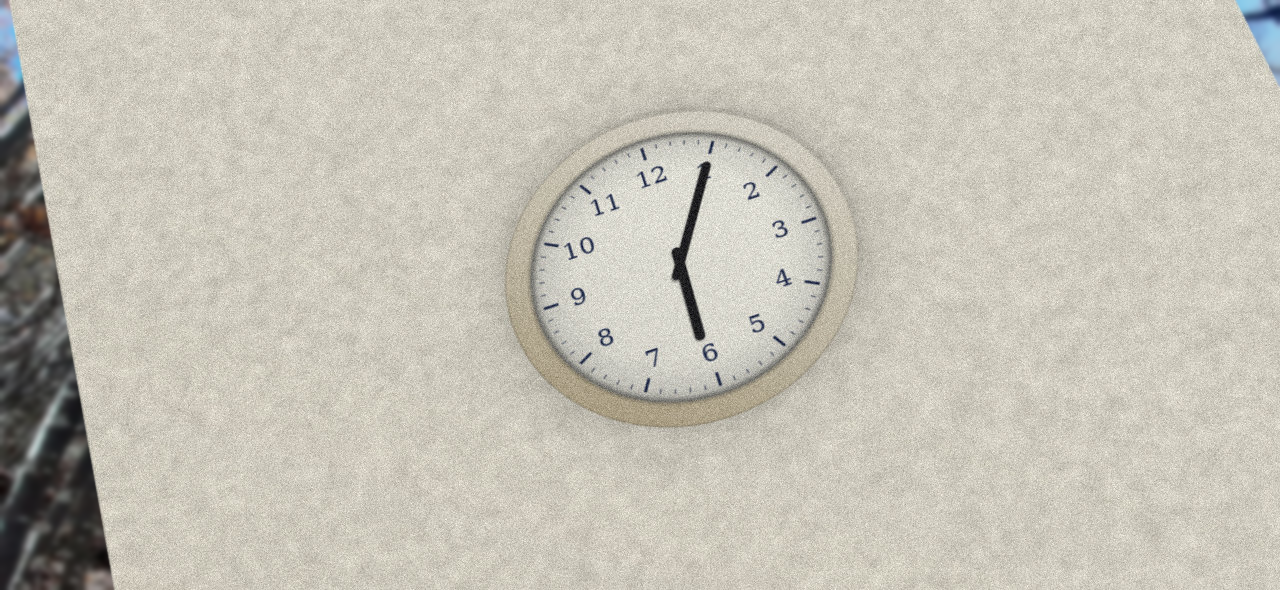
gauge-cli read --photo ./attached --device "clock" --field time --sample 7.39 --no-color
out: 6.05
